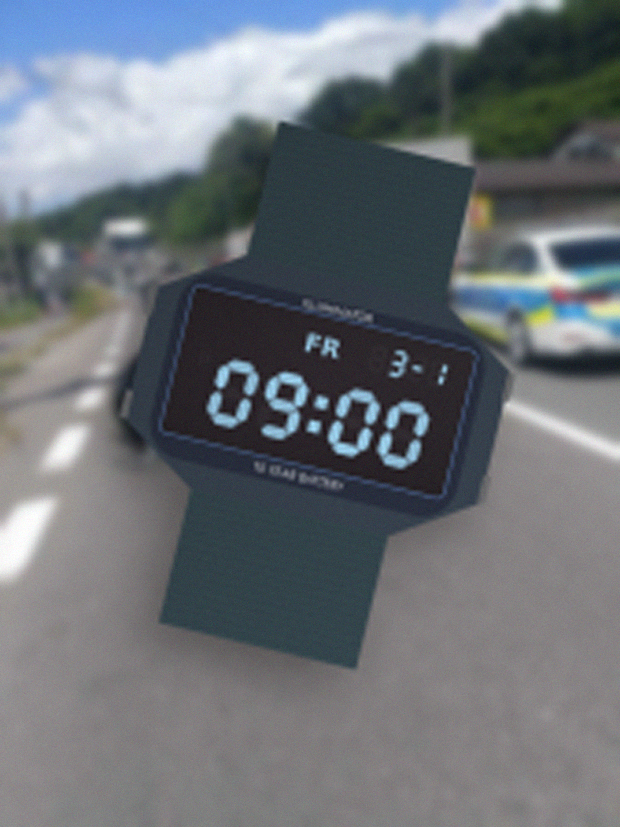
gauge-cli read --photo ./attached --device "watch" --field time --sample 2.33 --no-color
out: 9.00
